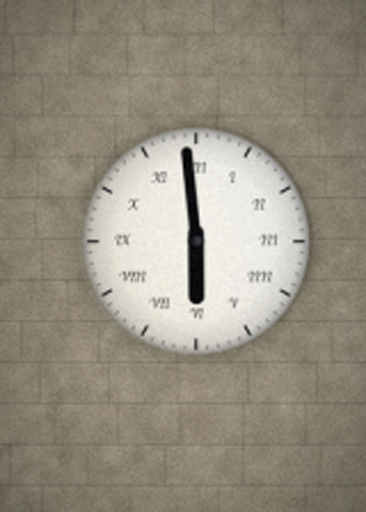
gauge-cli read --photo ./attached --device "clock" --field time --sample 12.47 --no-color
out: 5.59
